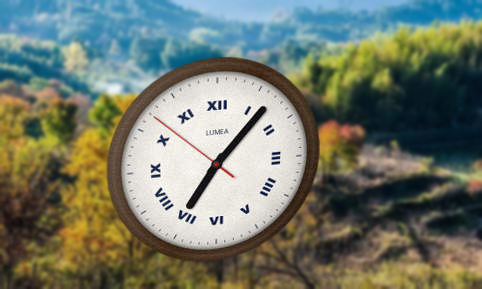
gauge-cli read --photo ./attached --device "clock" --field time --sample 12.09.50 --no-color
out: 7.06.52
